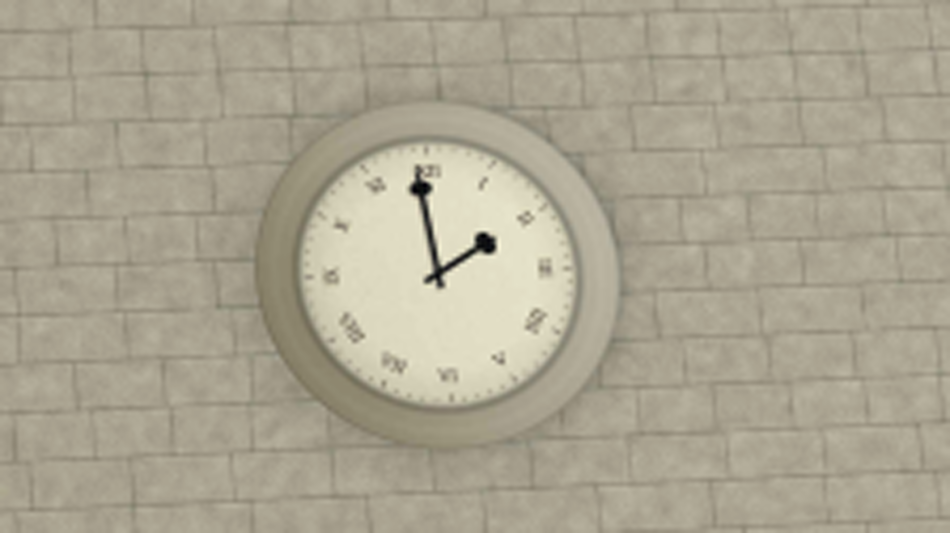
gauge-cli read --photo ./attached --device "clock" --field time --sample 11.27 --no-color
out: 1.59
